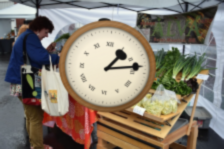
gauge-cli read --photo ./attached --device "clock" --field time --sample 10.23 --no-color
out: 1.13
